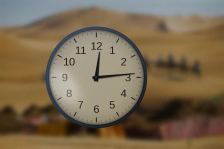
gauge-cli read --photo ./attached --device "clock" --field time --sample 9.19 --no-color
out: 12.14
